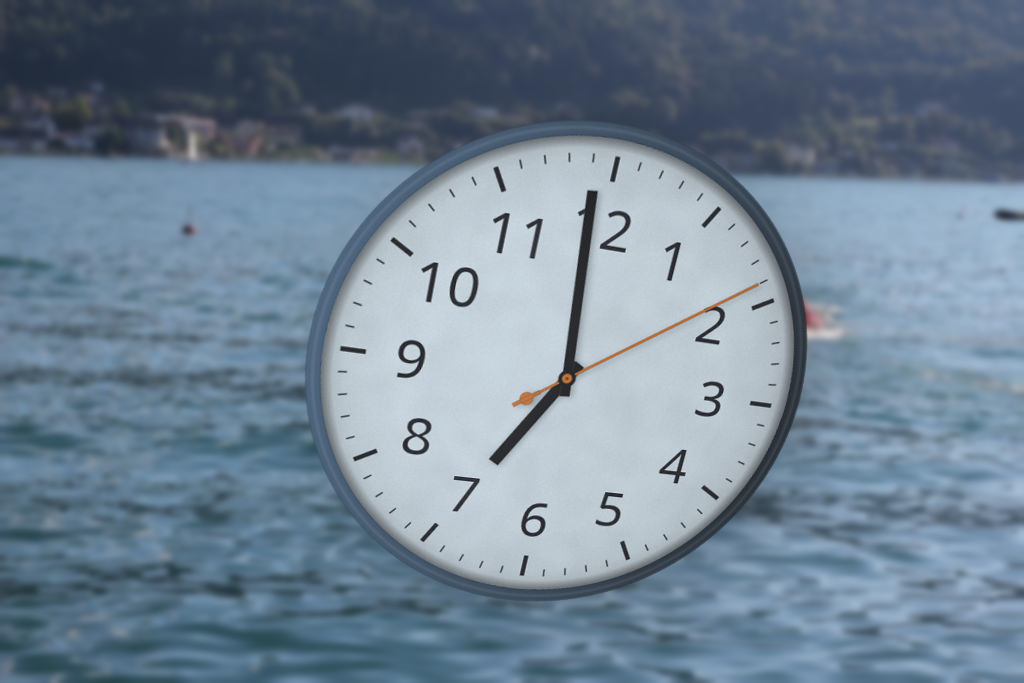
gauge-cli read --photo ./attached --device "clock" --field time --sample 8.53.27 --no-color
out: 6.59.09
